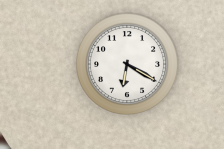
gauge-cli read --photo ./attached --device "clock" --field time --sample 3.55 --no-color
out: 6.20
